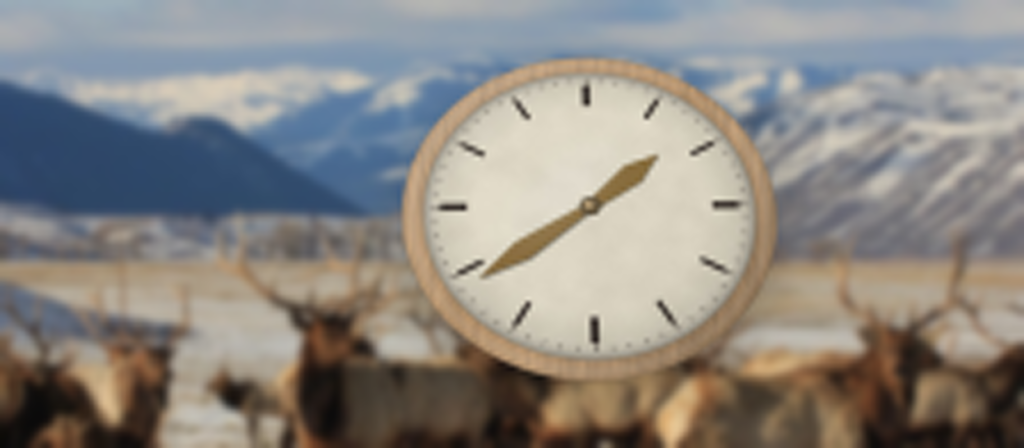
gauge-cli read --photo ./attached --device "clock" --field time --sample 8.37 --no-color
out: 1.39
